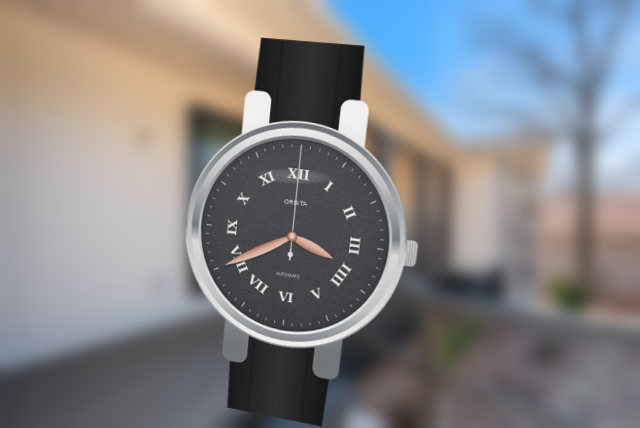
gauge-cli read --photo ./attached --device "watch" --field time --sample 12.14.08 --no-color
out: 3.40.00
